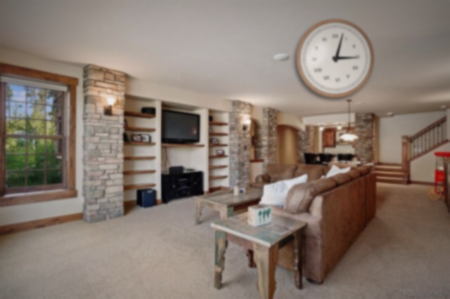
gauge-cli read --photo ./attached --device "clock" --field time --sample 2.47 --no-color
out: 3.03
